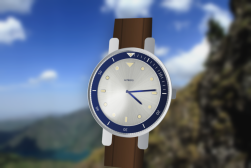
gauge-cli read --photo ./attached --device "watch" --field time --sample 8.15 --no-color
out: 4.14
